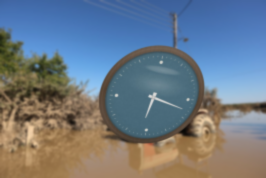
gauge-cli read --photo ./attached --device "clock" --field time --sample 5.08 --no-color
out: 6.18
